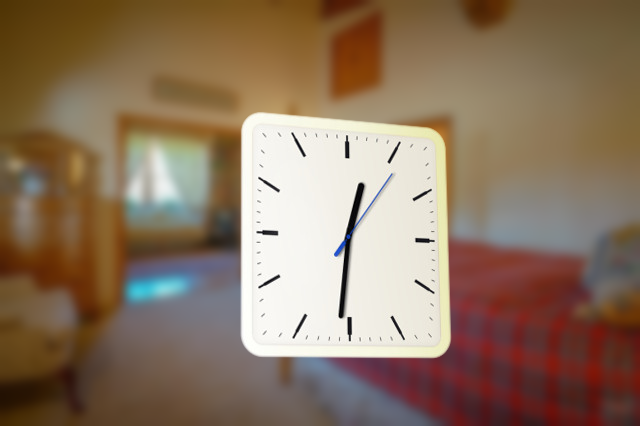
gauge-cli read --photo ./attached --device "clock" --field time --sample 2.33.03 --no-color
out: 12.31.06
